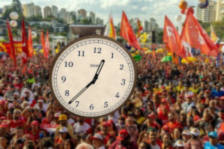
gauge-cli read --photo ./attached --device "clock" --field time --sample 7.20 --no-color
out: 12.37
